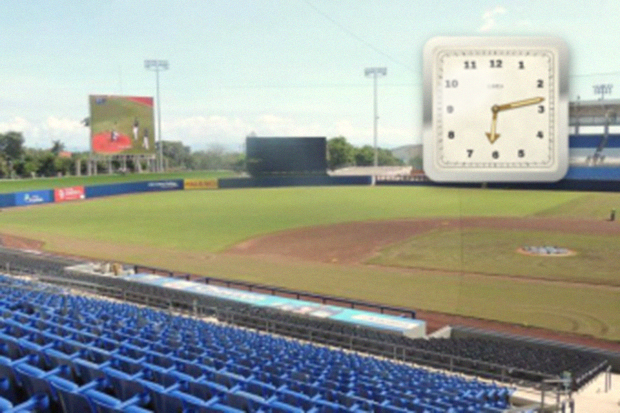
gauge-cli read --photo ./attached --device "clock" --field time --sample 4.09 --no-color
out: 6.13
